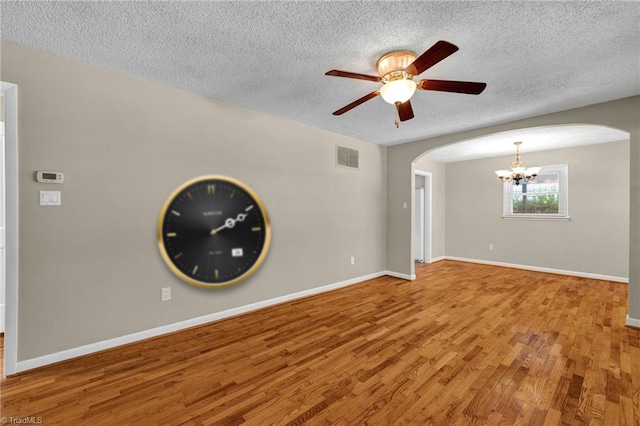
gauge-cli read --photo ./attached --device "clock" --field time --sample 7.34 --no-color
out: 2.11
